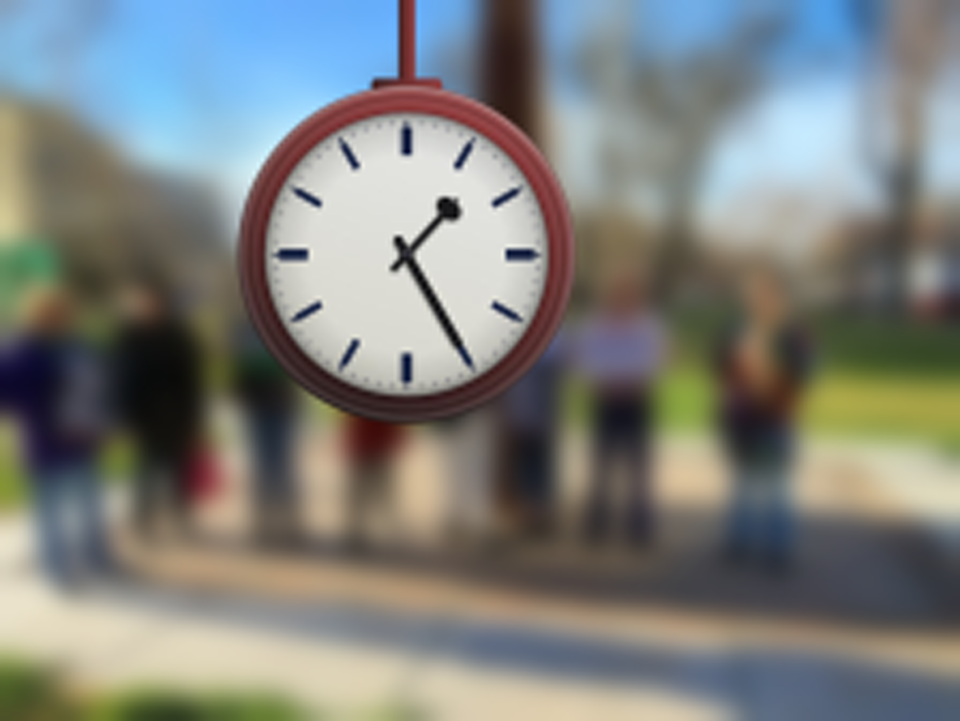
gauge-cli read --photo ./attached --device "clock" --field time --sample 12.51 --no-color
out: 1.25
